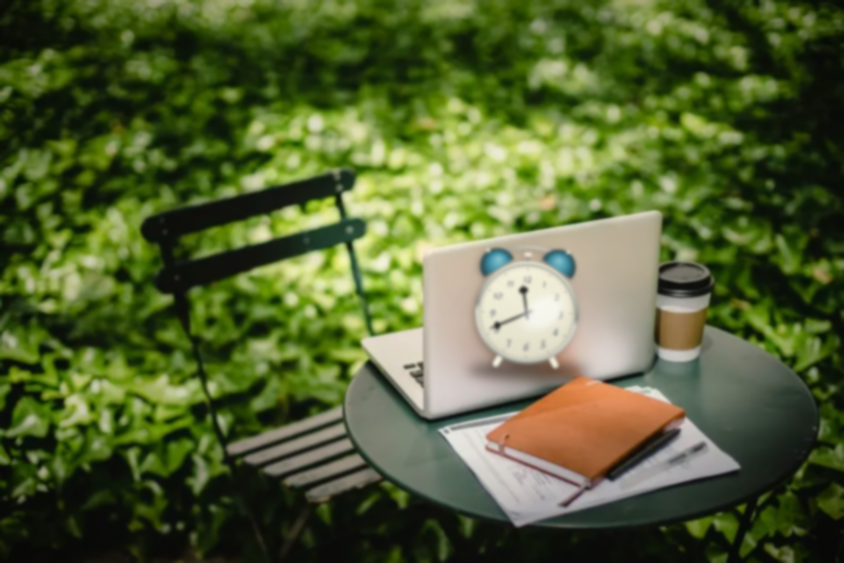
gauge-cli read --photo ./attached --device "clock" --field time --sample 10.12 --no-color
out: 11.41
